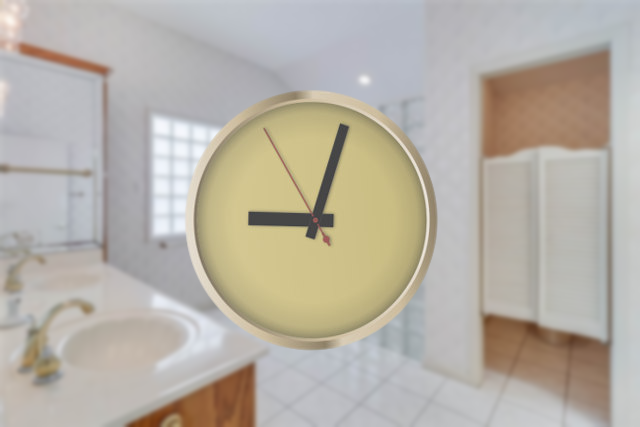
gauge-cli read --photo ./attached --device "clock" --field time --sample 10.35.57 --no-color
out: 9.02.55
